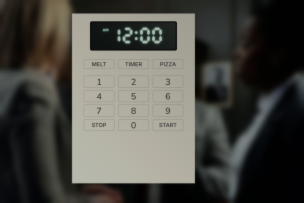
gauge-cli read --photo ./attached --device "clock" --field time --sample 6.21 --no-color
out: 12.00
